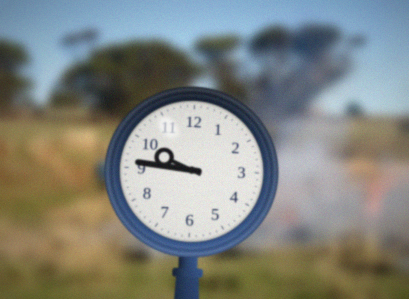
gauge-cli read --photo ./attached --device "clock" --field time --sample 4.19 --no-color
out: 9.46
